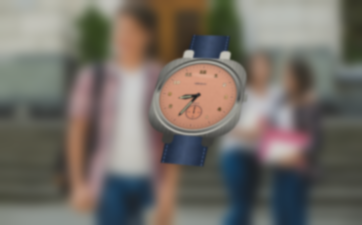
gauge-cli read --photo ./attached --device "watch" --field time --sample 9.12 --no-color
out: 8.35
